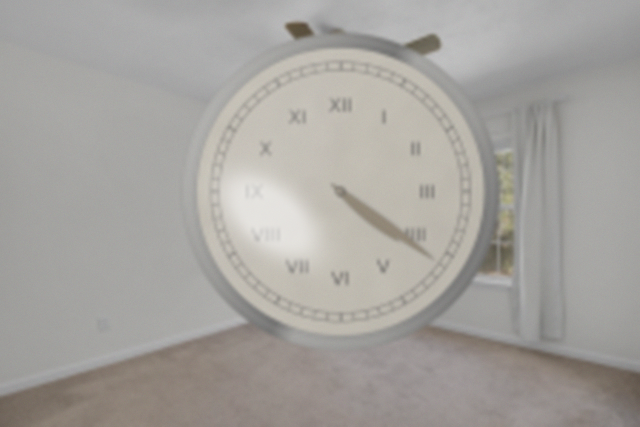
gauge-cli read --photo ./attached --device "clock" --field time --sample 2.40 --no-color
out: 4.21
